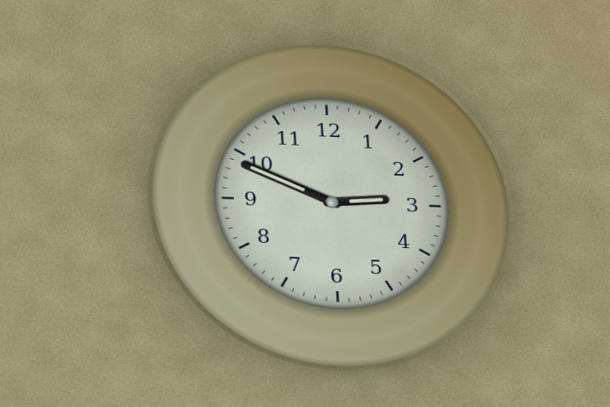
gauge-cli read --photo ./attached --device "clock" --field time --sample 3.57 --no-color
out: 2.49
